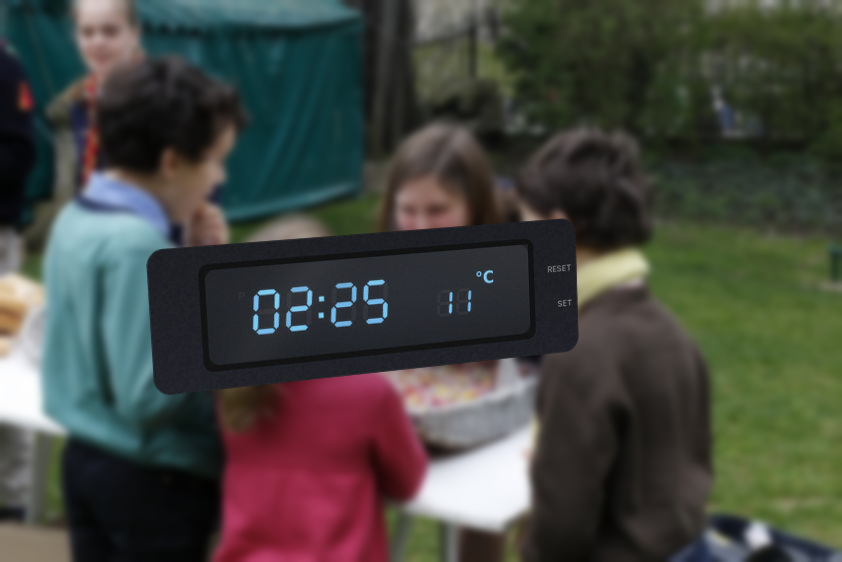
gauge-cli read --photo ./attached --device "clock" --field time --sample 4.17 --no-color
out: 2.25
